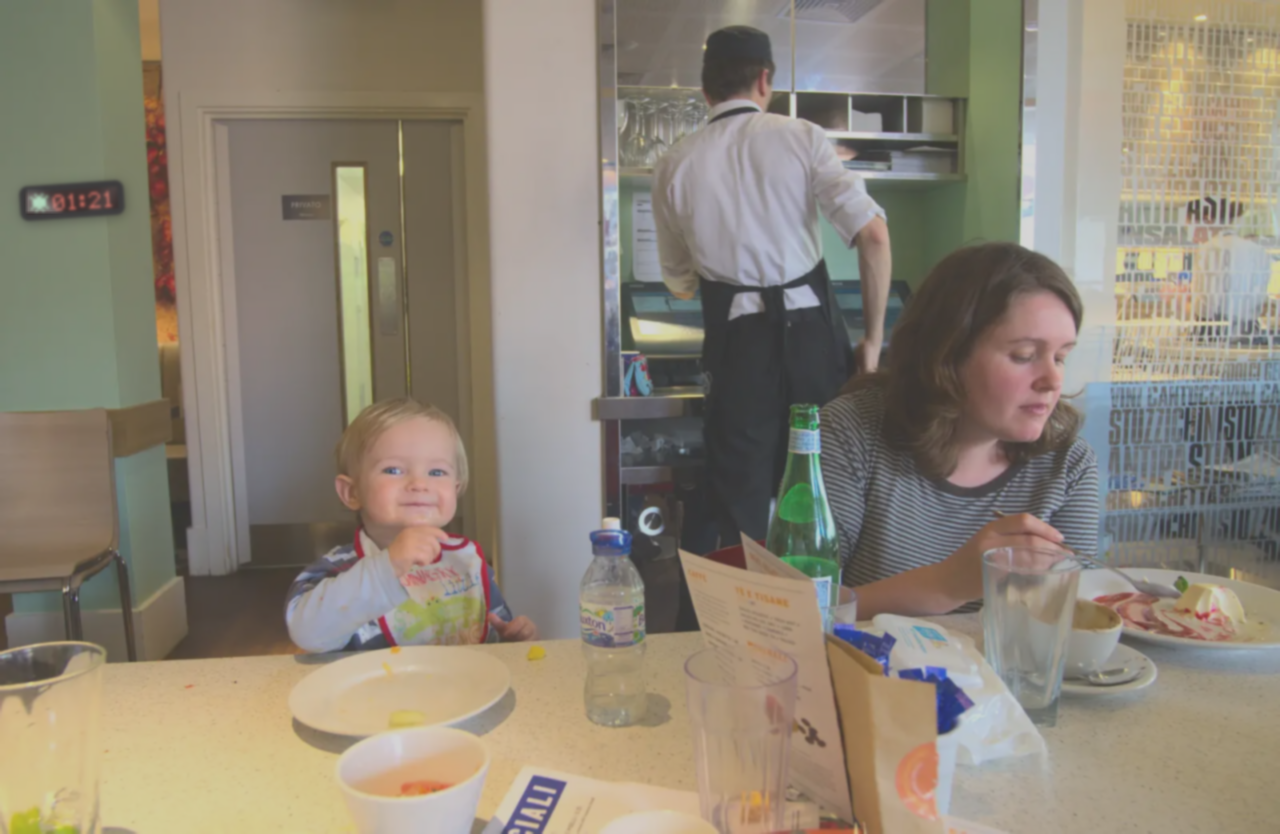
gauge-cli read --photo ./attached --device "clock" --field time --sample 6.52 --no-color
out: 1.21
